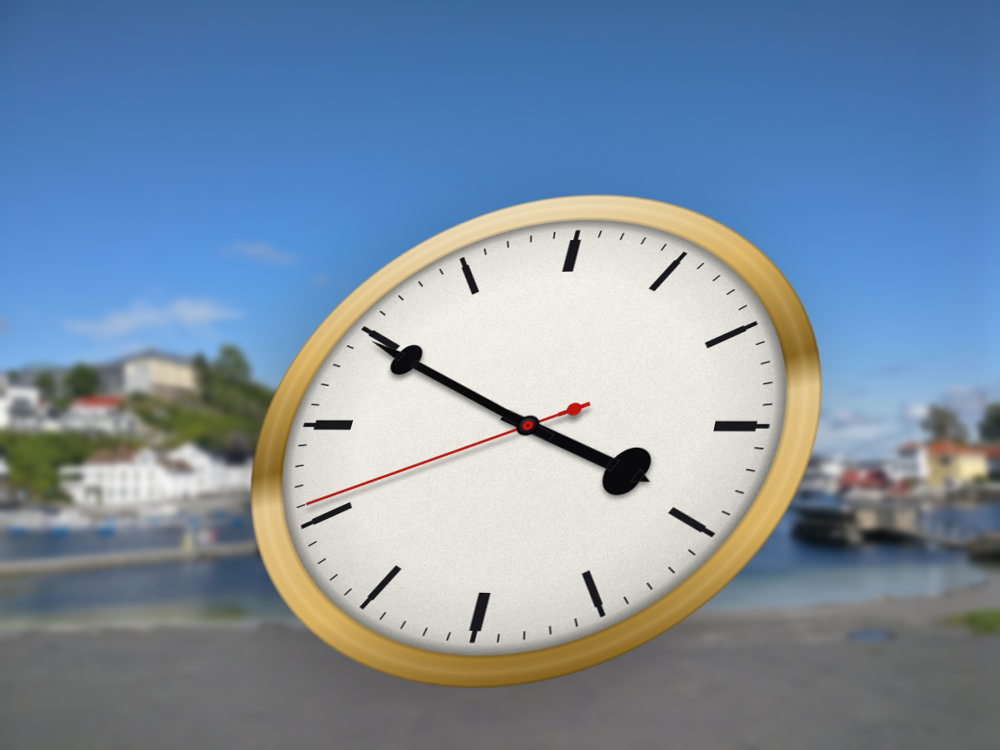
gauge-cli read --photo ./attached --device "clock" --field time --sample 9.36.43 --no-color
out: 3.49.41
